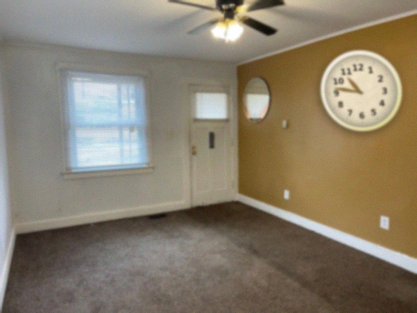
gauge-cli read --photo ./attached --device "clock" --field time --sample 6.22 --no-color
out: 10.47
